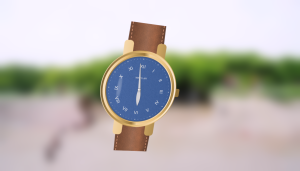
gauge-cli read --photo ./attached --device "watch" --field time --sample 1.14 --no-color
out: 5.59
